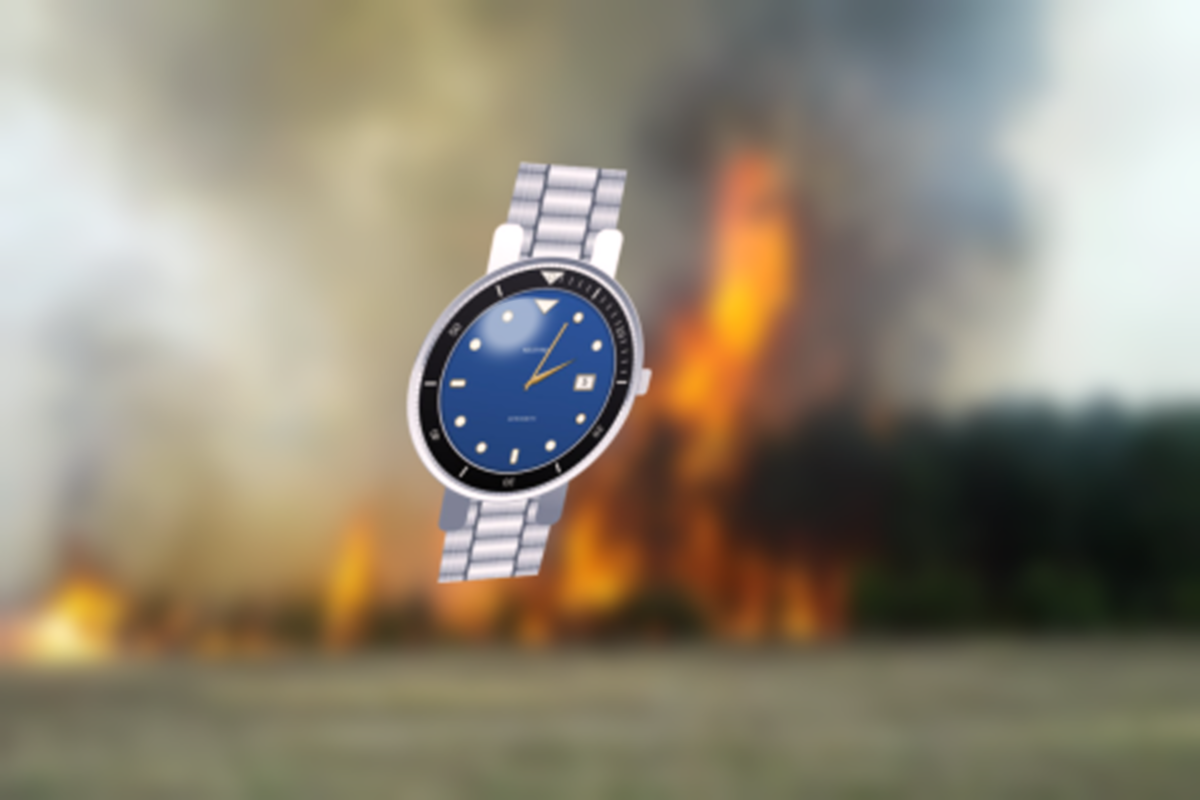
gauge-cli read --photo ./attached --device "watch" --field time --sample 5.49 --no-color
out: 2.04
